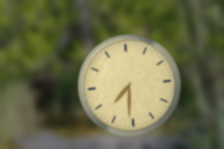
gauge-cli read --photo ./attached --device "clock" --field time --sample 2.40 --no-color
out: 7.31
